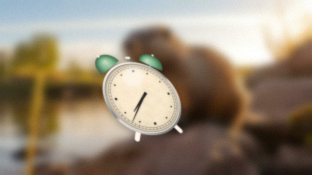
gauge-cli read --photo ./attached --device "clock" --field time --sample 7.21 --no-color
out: 7.37
